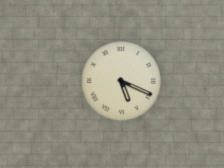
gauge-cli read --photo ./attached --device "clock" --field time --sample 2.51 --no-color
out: 5.19
